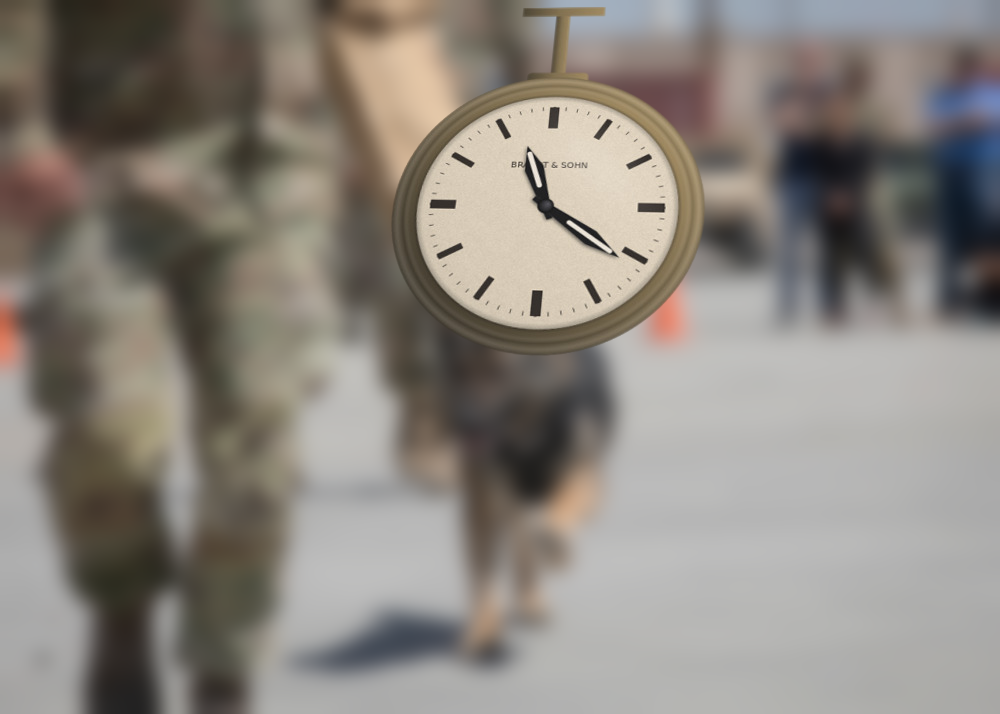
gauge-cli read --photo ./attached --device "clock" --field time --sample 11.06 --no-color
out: 11.21
